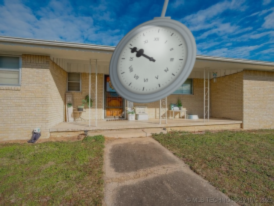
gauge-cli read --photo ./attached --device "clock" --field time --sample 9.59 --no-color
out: 9.49
